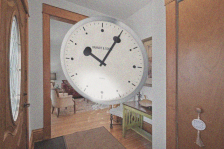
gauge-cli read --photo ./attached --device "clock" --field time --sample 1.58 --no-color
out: 10.05
